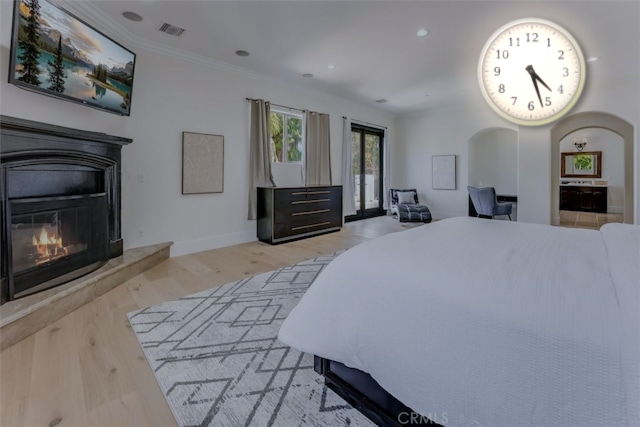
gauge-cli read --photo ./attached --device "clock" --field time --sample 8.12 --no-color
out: 4.27
